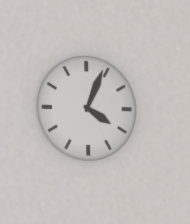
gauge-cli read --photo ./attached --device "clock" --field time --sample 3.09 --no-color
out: 4.04
